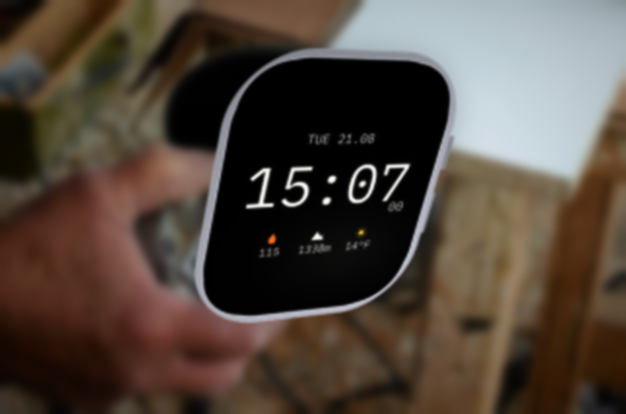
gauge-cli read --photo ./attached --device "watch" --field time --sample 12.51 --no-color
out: 15.07
